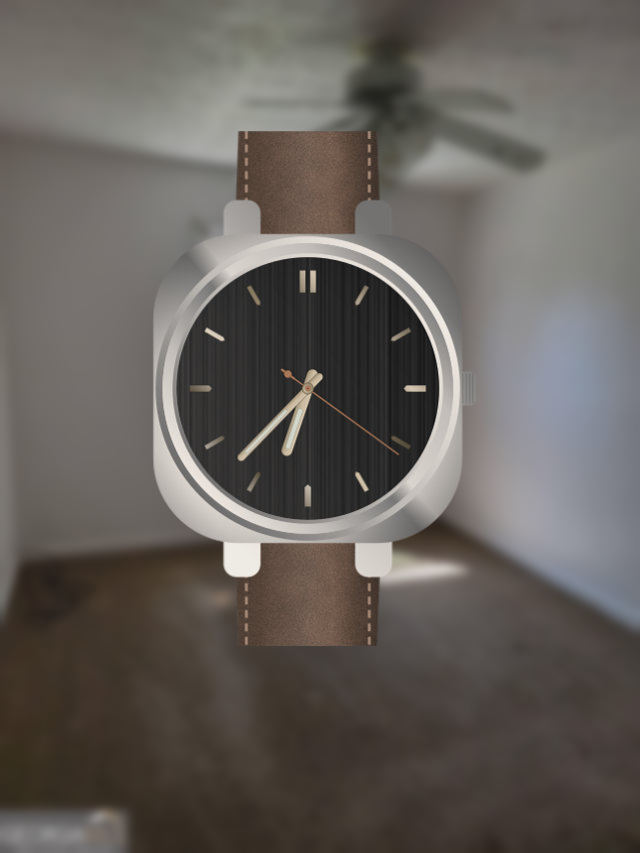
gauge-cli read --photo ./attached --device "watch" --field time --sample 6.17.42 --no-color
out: 6.37.21
